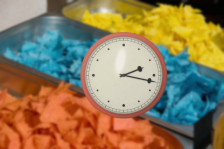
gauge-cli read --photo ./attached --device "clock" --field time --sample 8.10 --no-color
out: 2.17
